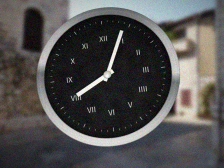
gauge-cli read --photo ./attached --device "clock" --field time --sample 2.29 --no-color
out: 8.04
